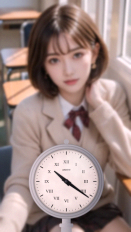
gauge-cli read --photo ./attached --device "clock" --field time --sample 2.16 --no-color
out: 10.21
